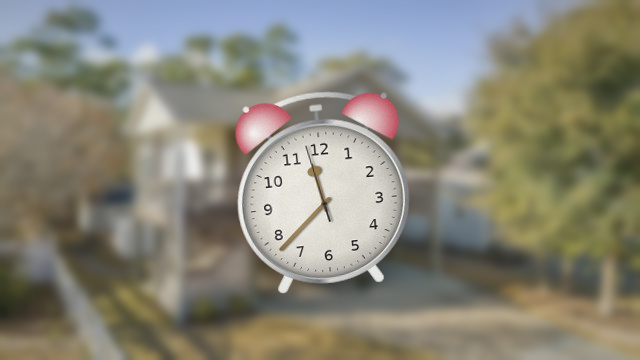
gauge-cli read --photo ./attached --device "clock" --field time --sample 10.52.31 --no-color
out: 11.37.58
